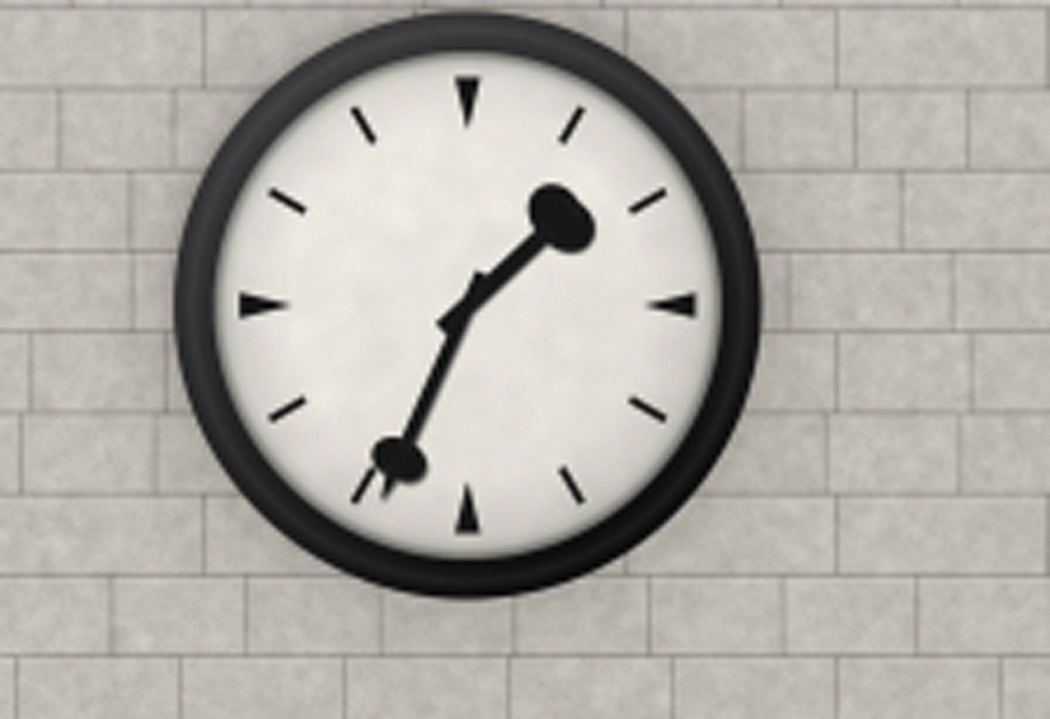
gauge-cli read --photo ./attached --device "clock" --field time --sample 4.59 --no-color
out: 1.34
